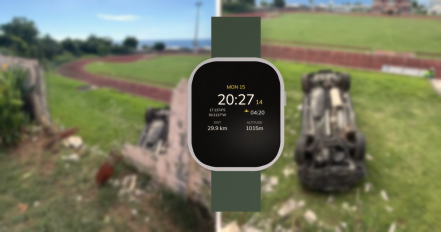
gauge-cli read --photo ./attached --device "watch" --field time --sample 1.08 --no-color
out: 20.27
